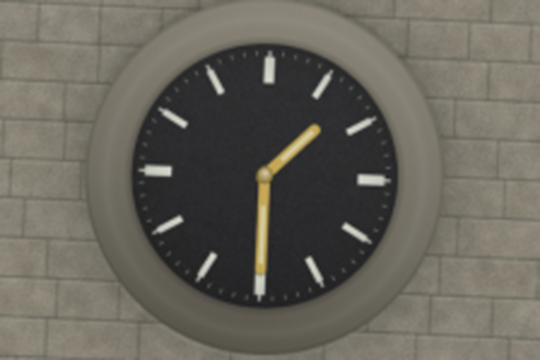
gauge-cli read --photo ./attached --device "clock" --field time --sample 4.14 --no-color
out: 1.30
